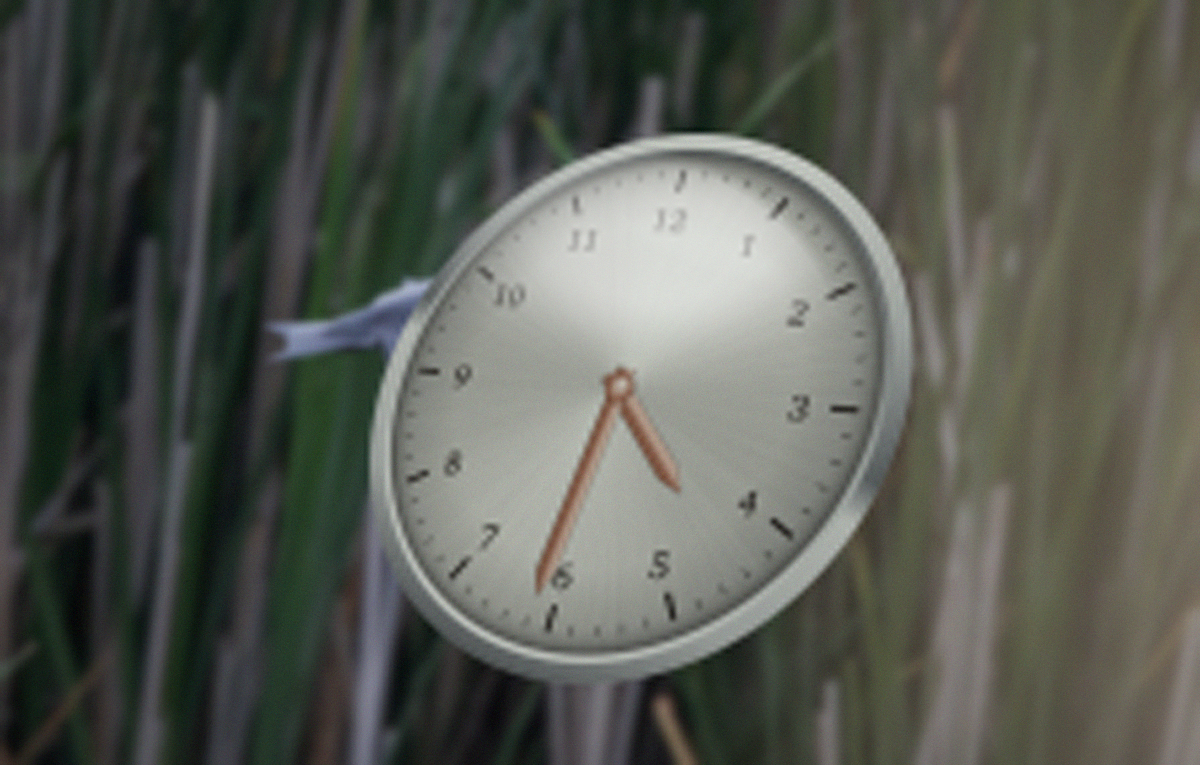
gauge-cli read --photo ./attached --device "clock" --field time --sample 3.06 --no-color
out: 4.31
